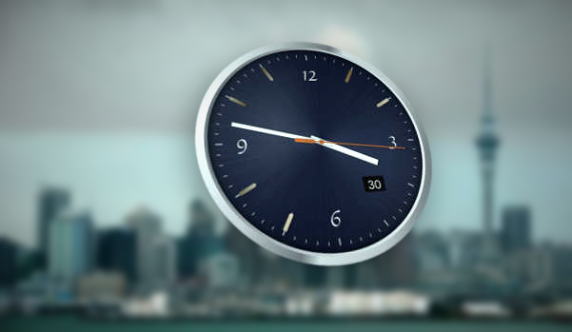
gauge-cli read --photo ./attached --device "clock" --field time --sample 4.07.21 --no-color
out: 3.47.16
